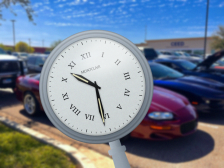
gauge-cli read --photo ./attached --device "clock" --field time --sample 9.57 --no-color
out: 10.31
